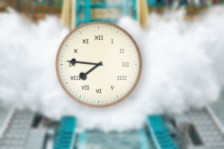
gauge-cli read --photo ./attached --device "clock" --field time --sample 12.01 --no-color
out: 7.46
